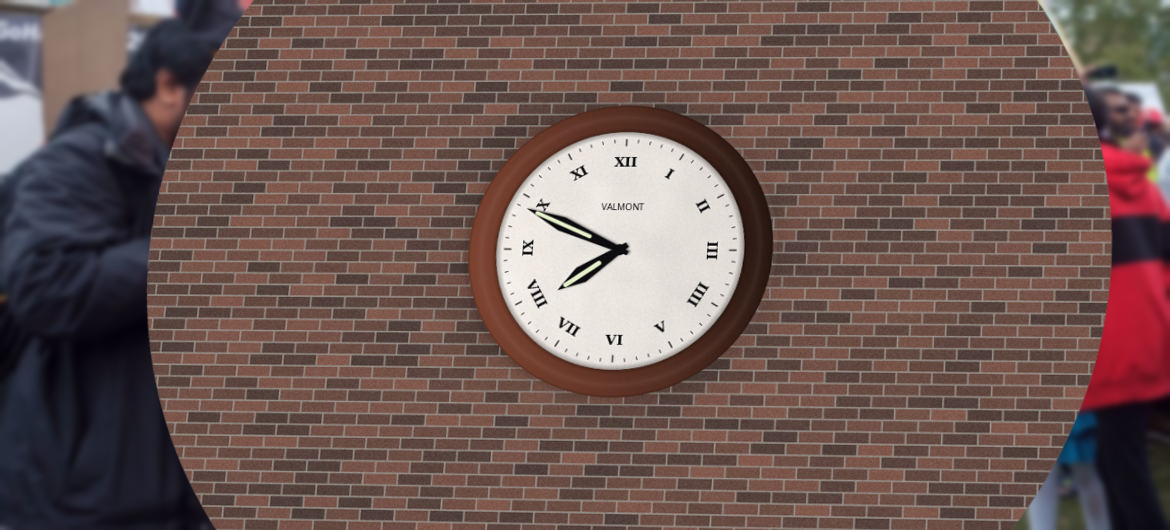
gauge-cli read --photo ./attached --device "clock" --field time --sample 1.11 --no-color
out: 7.49
